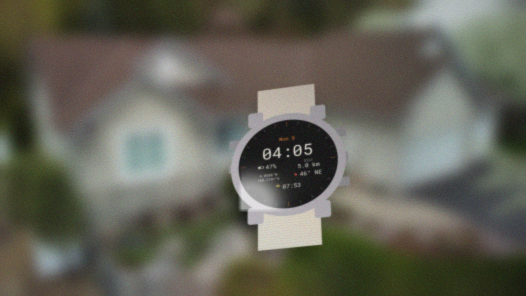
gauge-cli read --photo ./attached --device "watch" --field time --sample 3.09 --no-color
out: 4.05
